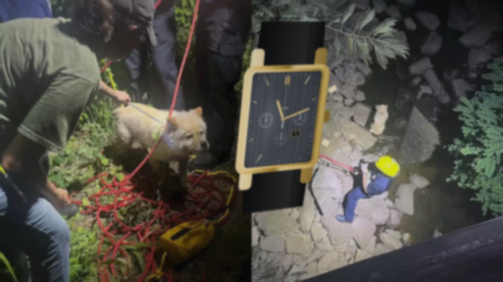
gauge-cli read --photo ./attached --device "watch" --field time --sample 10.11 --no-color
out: 11.12
